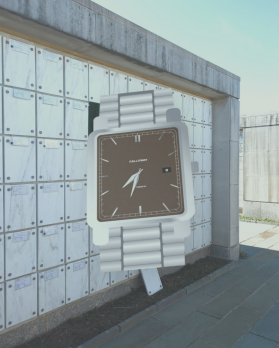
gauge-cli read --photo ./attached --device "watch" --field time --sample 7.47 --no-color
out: 7.33
